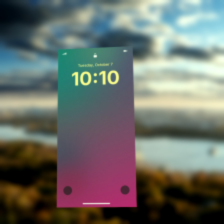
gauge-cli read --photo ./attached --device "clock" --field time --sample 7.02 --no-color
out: 10.10
